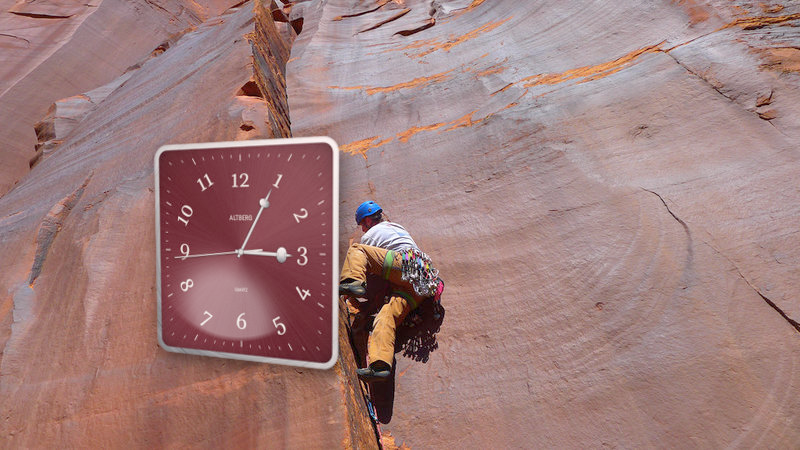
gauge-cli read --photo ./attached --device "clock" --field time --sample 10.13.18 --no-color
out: 3.04.44
